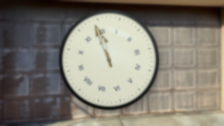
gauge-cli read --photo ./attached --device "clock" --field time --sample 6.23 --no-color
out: 11.59
